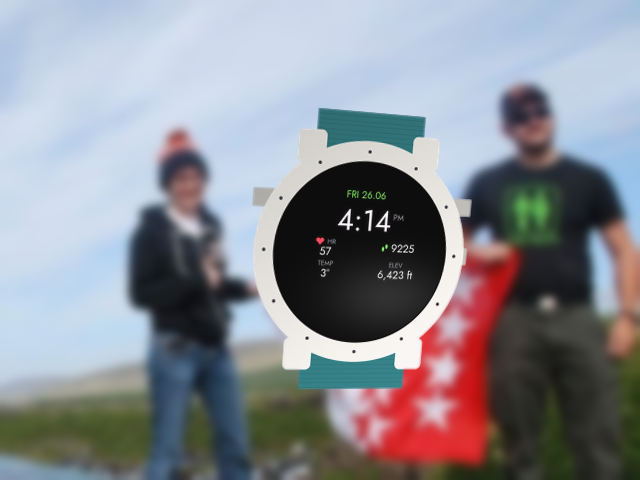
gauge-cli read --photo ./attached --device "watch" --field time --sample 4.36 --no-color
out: 4.14
